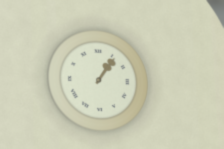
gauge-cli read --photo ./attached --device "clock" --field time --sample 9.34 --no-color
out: 1.06
